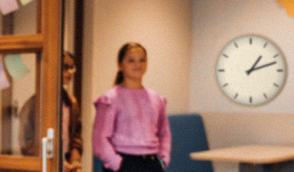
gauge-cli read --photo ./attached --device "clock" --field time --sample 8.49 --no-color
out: 1.12
